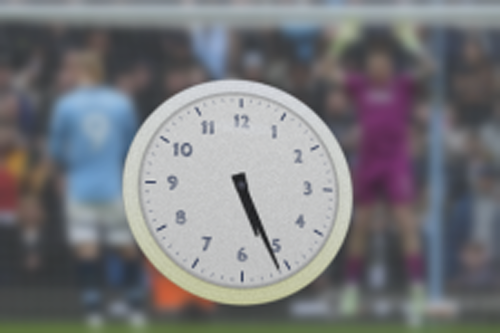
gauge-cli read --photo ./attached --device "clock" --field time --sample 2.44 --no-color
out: 5.26
